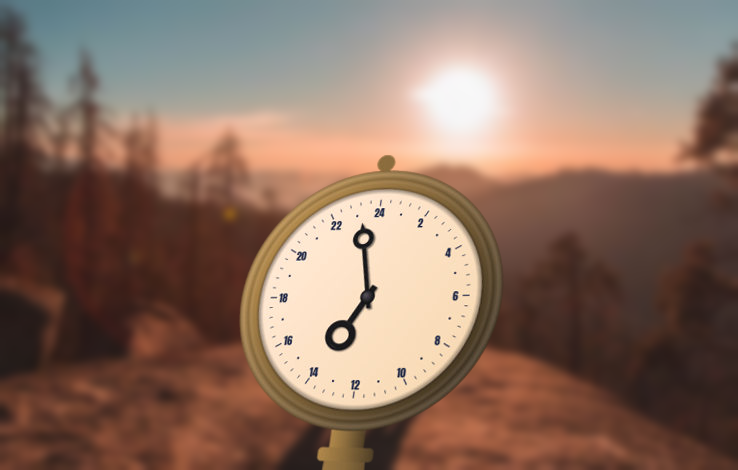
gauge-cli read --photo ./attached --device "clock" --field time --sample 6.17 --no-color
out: 13.58
